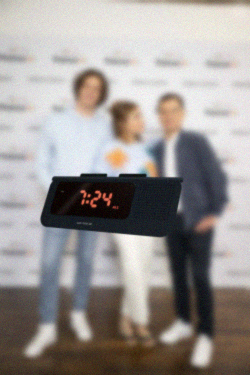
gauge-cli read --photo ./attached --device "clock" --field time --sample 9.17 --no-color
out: 7.24
